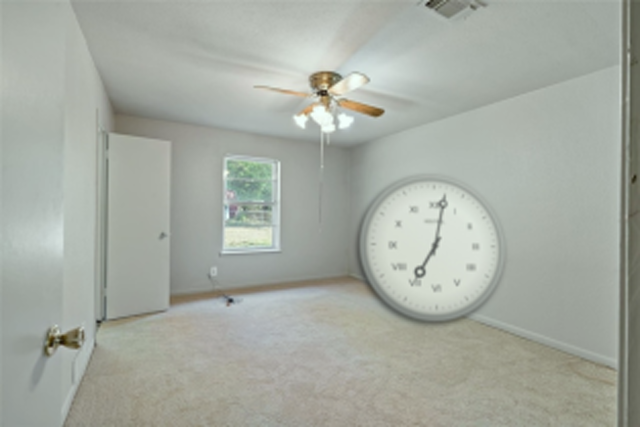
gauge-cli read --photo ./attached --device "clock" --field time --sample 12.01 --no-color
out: 7.02
